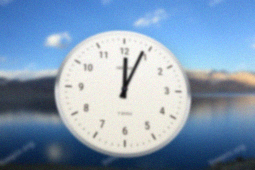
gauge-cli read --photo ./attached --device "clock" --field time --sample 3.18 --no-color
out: 12.04
